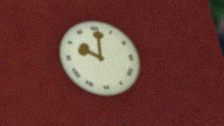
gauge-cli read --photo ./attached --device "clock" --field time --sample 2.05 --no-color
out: 10.01
